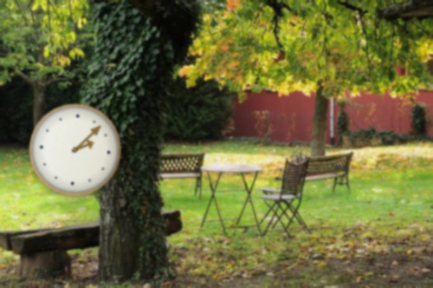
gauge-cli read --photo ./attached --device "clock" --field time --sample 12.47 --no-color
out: 2.07
